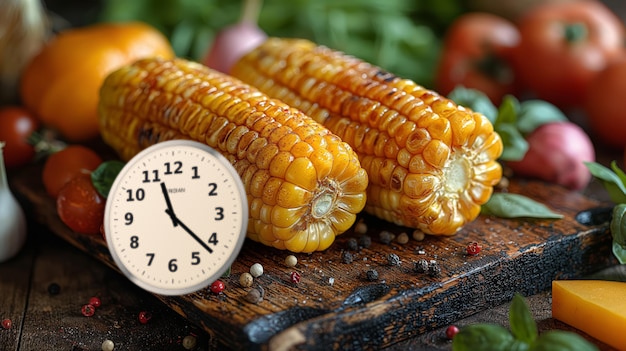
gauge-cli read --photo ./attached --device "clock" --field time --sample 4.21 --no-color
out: 11.22
